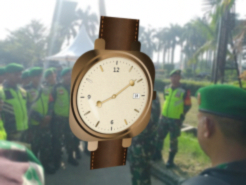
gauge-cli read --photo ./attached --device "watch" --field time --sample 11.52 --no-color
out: 8.09
